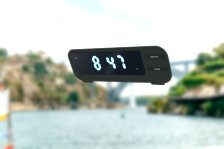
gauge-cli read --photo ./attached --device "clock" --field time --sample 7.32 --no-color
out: 8.47
